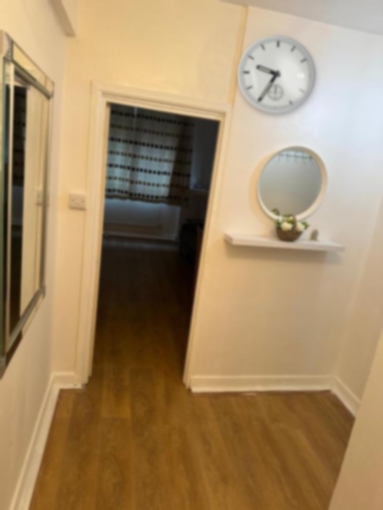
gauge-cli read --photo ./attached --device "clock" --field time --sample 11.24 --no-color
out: 9.35
